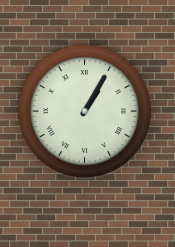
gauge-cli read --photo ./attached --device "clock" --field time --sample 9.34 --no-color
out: 1.05
